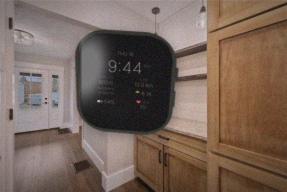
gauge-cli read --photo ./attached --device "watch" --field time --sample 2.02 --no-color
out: 9.44
